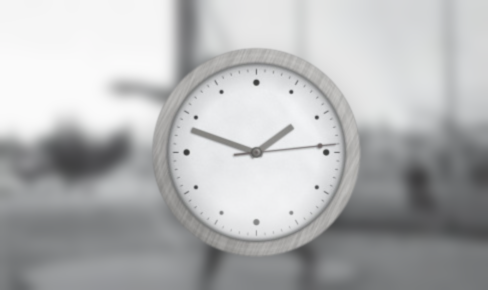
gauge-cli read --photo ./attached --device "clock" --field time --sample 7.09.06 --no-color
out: 1.48.14
